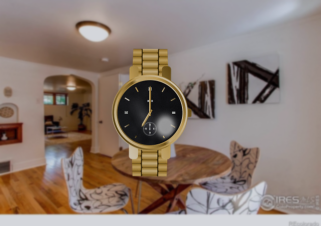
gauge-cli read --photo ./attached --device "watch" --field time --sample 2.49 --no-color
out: 7.00
